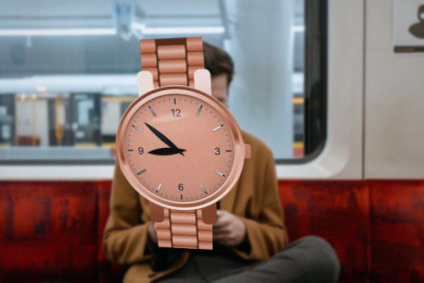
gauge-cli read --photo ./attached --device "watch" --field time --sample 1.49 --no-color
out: 8.52
